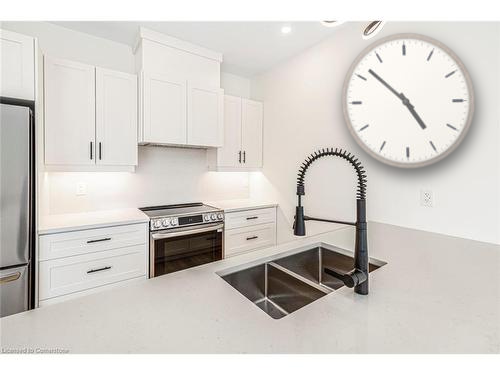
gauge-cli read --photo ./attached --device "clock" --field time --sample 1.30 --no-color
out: 4.52
